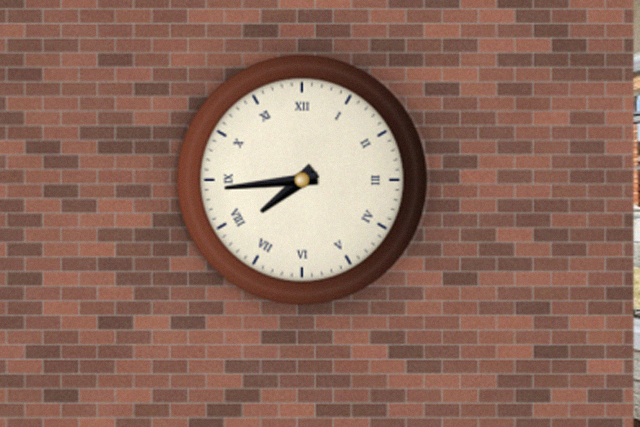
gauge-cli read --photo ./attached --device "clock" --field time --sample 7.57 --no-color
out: 7.44
